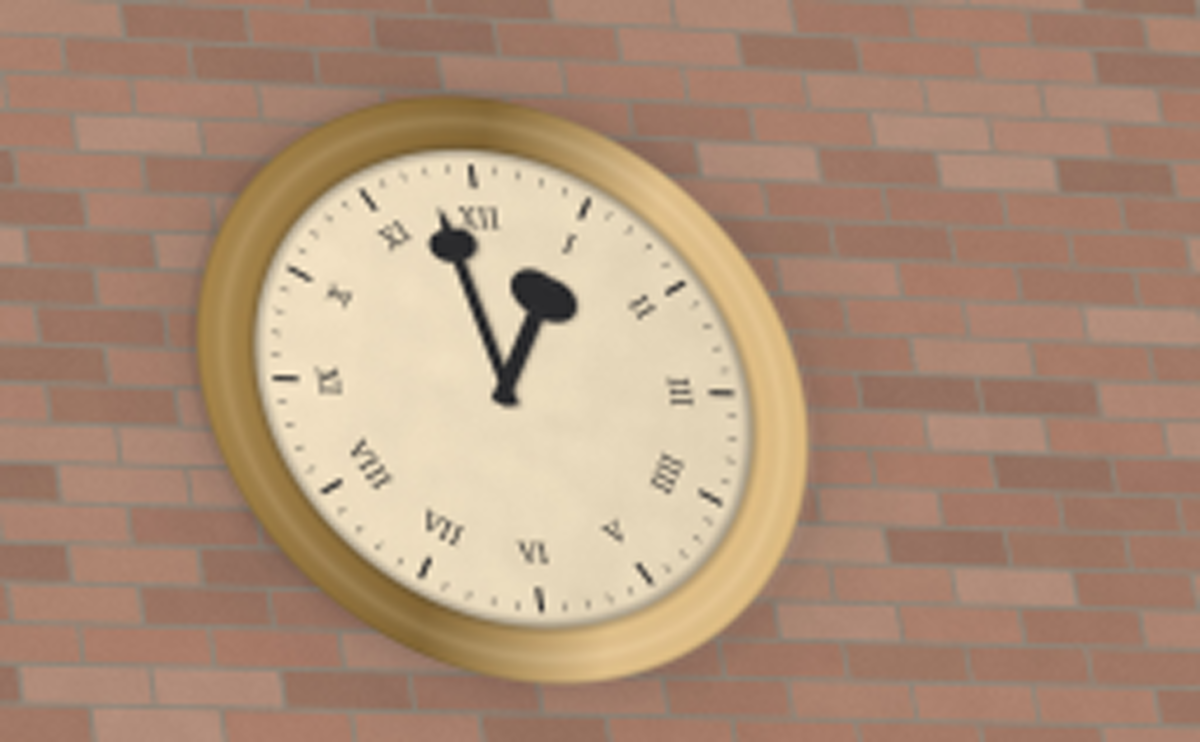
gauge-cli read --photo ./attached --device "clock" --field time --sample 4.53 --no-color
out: 12.58
